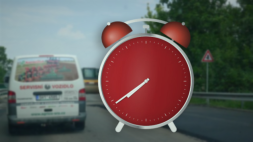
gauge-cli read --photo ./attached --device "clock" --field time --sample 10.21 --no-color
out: 7.39
